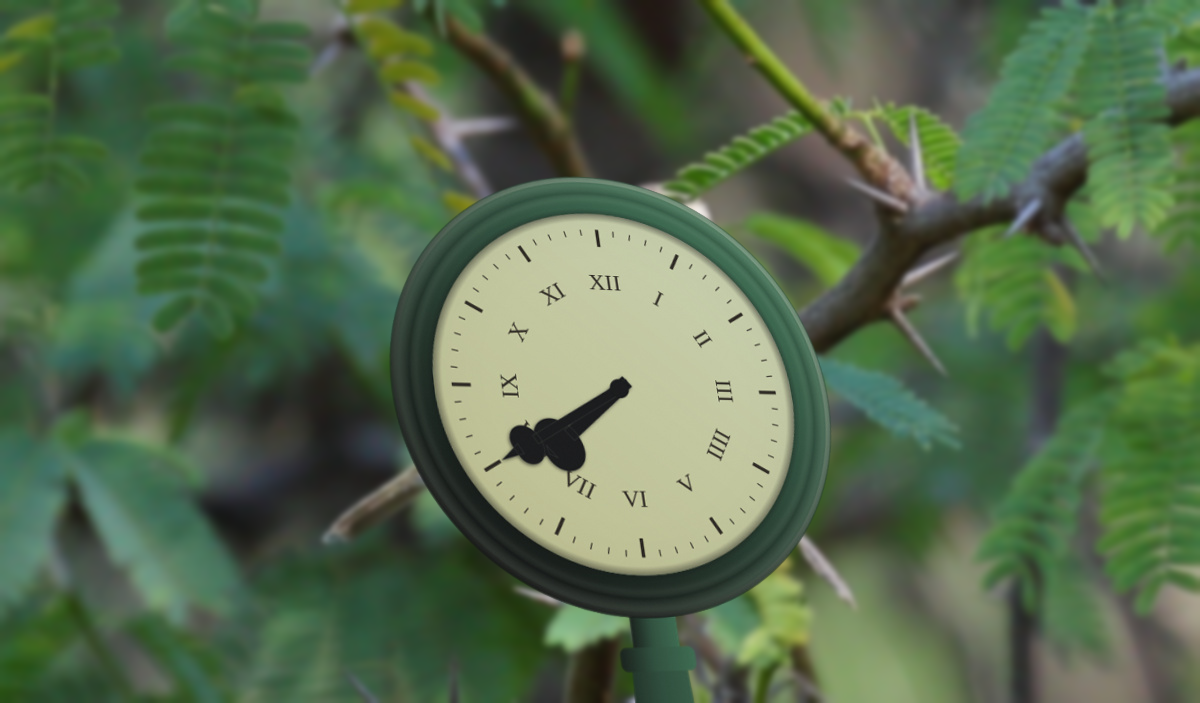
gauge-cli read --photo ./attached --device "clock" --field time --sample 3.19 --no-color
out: 7.40
